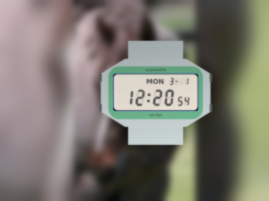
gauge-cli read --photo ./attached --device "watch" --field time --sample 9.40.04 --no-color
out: 12.20.54
